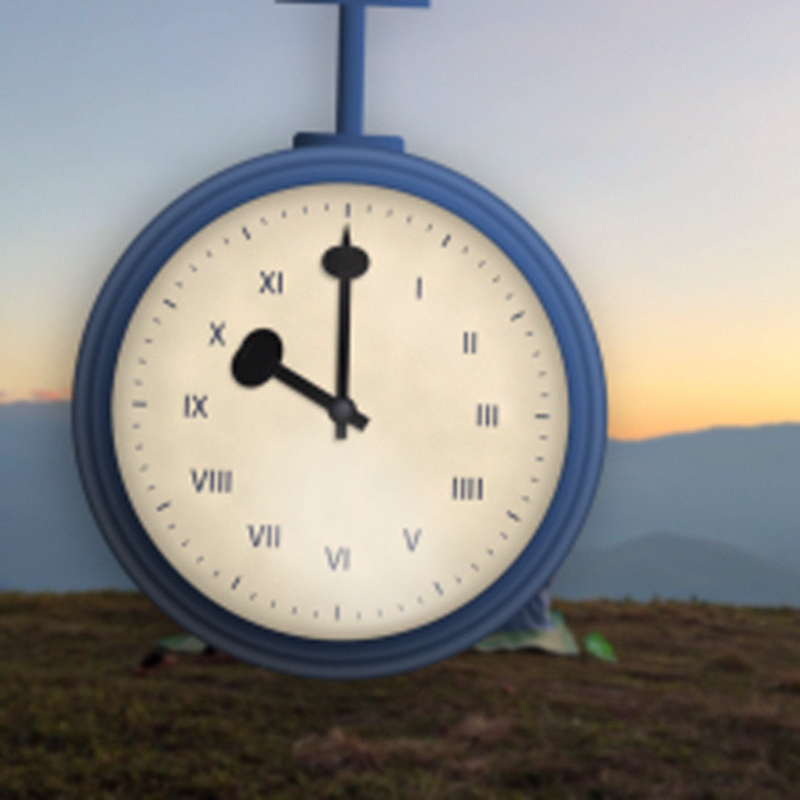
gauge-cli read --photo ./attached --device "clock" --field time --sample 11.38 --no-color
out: 10.00
